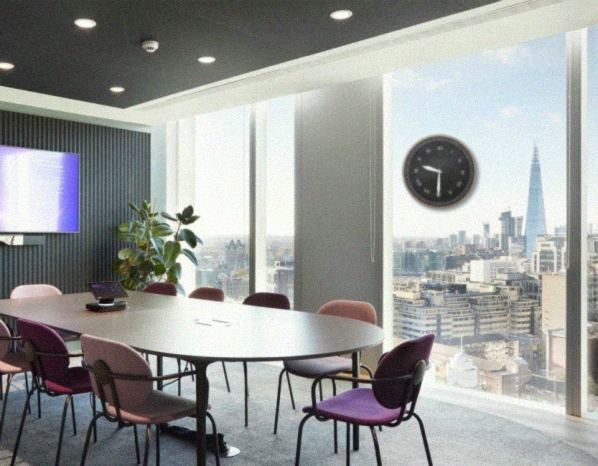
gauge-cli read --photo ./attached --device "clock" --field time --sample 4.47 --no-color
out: 9.30
